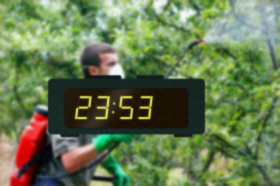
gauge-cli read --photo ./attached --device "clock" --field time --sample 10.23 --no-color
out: 23.53
